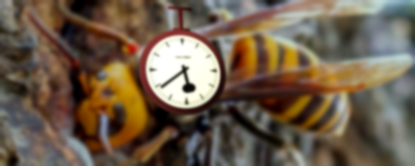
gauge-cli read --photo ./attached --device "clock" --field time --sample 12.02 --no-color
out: 5.39
